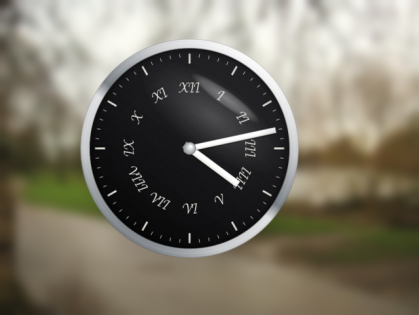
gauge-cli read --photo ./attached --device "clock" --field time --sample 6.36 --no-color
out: 4.13
